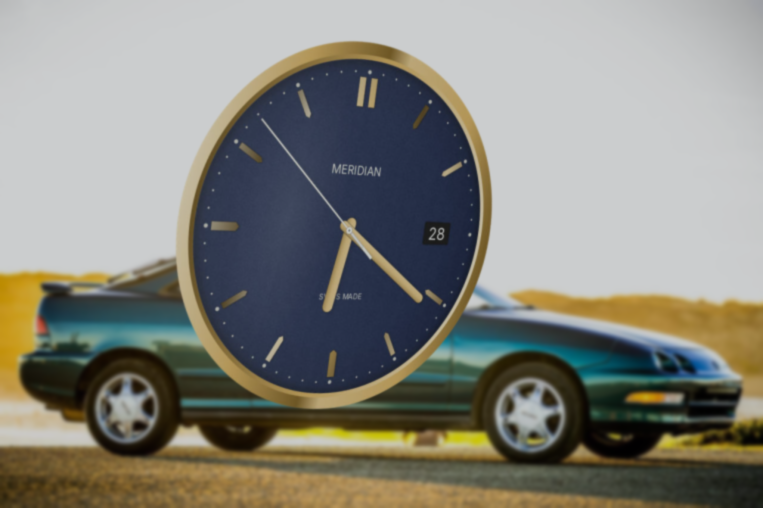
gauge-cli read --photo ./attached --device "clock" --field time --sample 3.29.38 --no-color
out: 6.20.52
